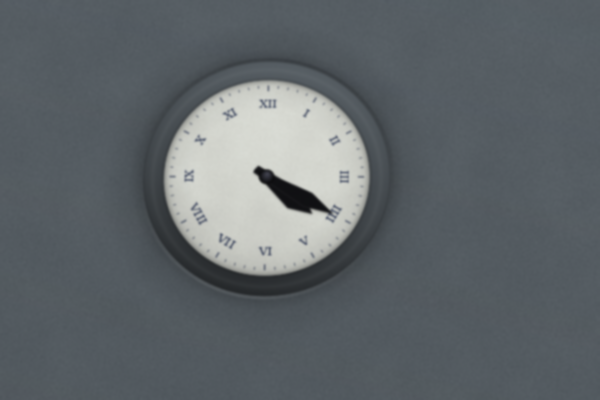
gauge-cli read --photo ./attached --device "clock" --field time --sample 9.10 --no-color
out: 4.20
